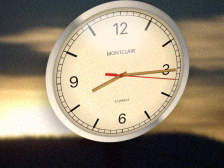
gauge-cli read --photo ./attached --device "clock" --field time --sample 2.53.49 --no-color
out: 8.15.17
